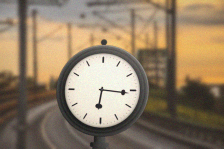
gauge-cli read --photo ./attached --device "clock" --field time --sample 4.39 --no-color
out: 6.16
